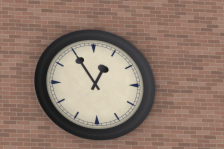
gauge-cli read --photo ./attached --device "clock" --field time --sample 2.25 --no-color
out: 12.55
